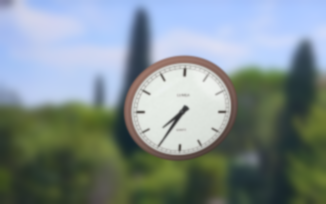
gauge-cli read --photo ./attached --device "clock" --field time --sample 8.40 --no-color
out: 7.35
